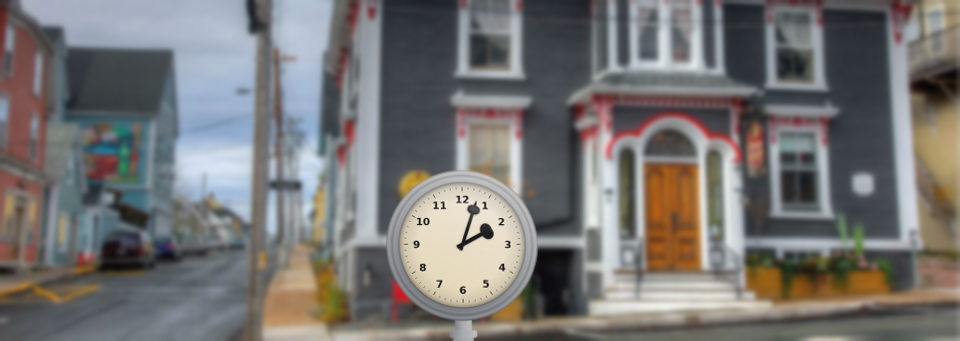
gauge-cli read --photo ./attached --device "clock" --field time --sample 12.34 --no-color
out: 2.03
